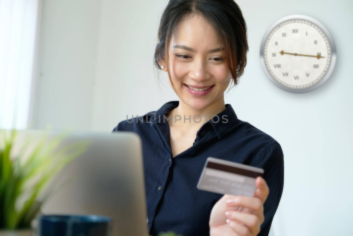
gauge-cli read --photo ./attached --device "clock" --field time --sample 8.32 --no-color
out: 9.16
